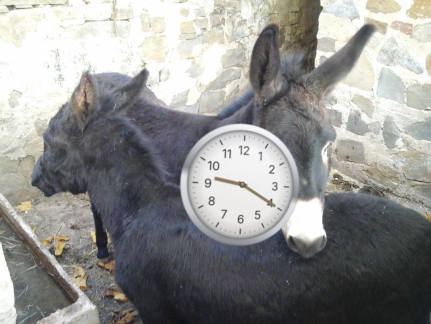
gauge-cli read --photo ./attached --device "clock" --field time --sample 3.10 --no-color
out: 9.20
